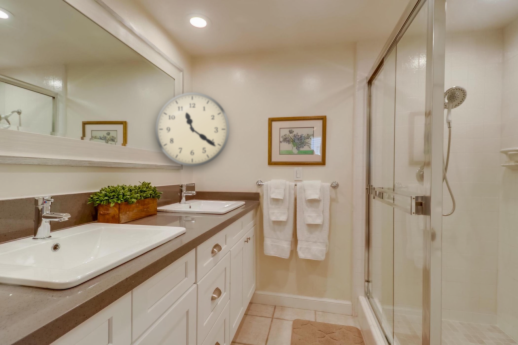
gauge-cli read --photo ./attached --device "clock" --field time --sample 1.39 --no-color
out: 11.21
